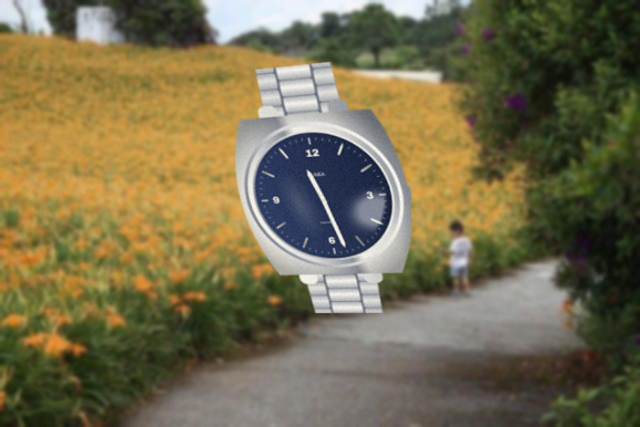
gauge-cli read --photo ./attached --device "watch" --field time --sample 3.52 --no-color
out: 11.28
